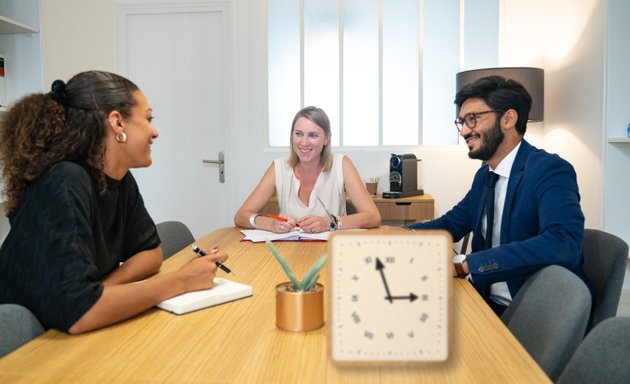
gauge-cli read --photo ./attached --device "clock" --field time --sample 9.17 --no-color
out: 2.57
